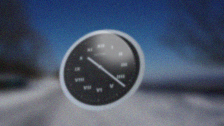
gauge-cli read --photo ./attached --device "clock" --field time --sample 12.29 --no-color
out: 10.22
